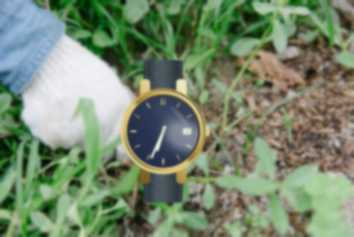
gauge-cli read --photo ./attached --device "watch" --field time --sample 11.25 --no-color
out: 6.34
